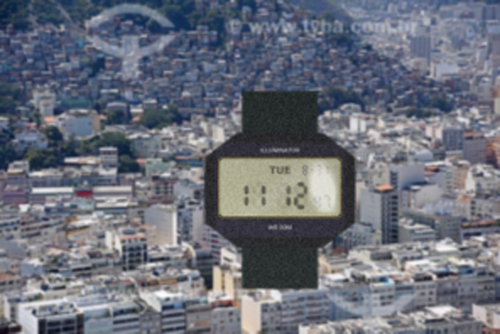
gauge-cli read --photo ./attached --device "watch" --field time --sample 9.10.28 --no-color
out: 11.12.47
